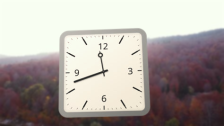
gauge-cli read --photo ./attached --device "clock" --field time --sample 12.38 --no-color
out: 11.42
